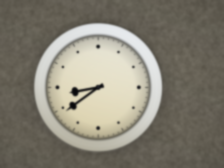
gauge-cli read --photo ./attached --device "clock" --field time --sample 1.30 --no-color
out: 8.39
